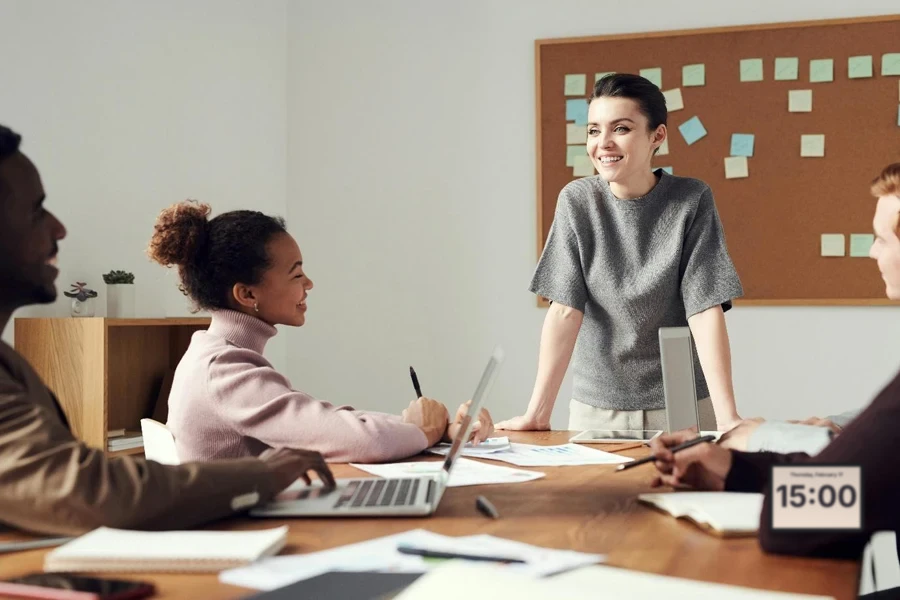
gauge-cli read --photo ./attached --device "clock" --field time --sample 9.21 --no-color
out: 15.00
